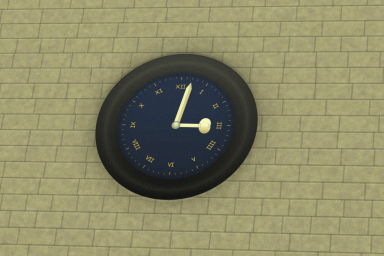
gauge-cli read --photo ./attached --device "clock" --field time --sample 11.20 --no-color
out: 3.02
